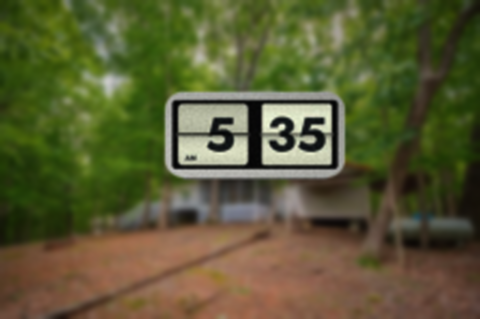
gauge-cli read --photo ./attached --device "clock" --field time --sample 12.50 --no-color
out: 5.35
